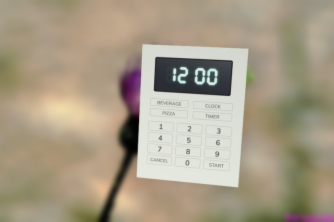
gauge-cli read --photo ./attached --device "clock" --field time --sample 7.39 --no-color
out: 12.00
